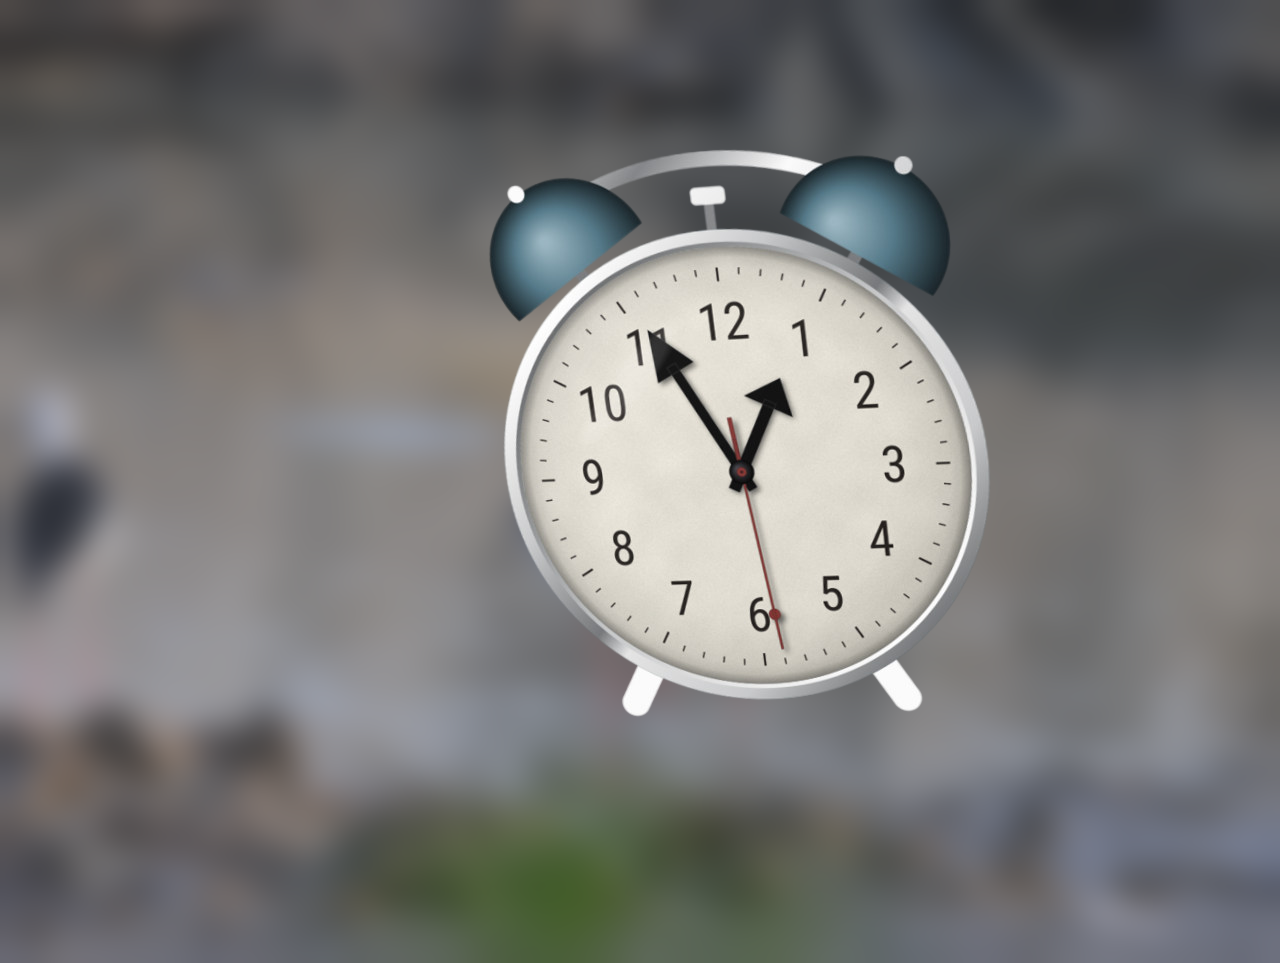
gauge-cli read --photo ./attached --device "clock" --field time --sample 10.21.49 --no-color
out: 12.55.29
